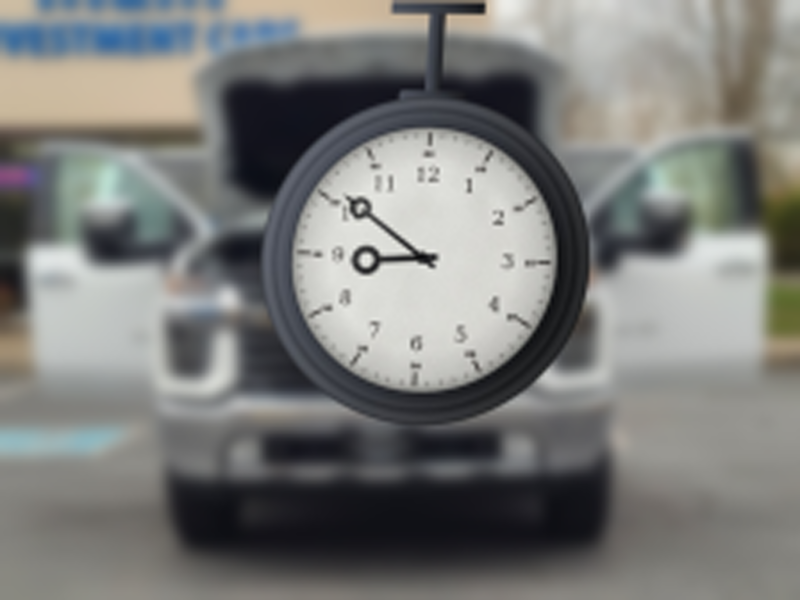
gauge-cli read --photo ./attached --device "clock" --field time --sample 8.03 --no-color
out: 8.51
